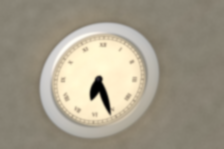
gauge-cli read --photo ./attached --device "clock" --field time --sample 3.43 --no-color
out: 6.26
